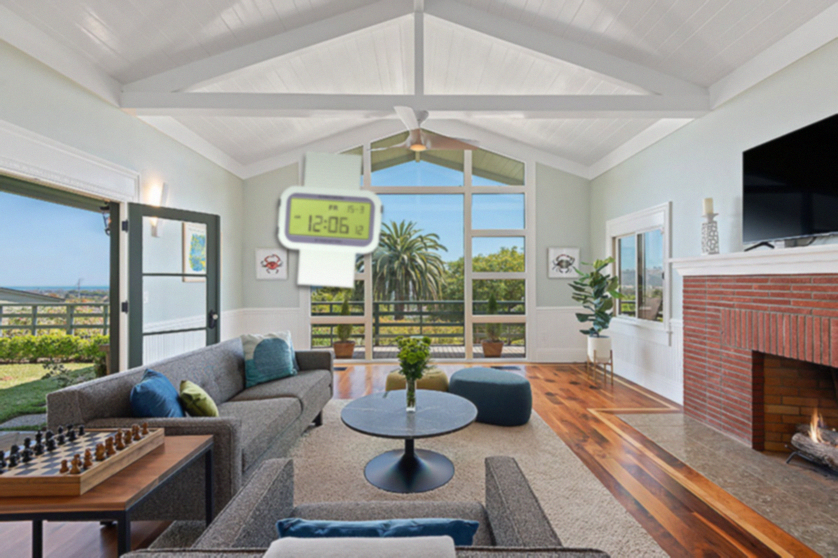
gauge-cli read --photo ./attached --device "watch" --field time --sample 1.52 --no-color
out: 12.06
